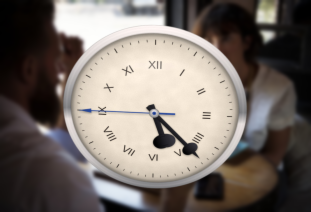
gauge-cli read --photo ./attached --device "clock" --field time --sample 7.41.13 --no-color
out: 5.22.45
